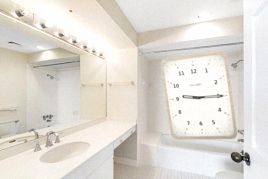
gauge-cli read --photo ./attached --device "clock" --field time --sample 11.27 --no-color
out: 9.15
